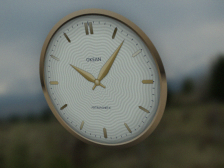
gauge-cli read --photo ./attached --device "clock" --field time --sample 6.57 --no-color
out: 10.07
